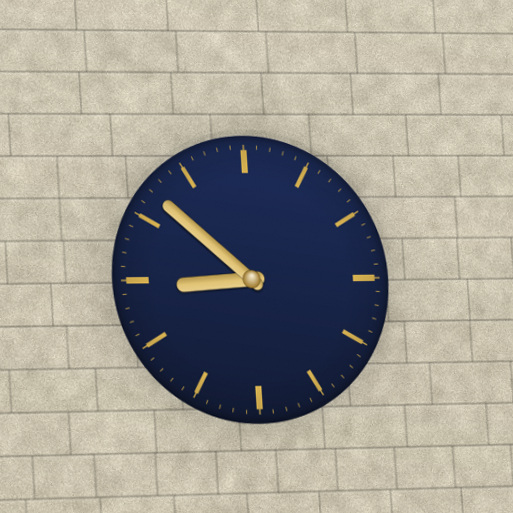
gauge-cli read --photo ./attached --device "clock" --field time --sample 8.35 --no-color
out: 8.52
